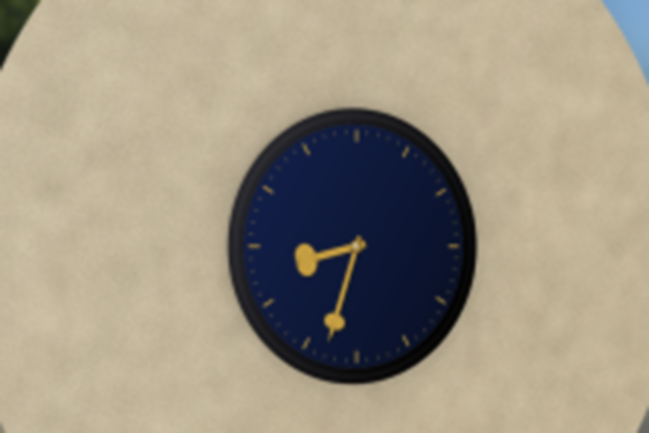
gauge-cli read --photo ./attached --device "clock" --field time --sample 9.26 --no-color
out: 8.33
